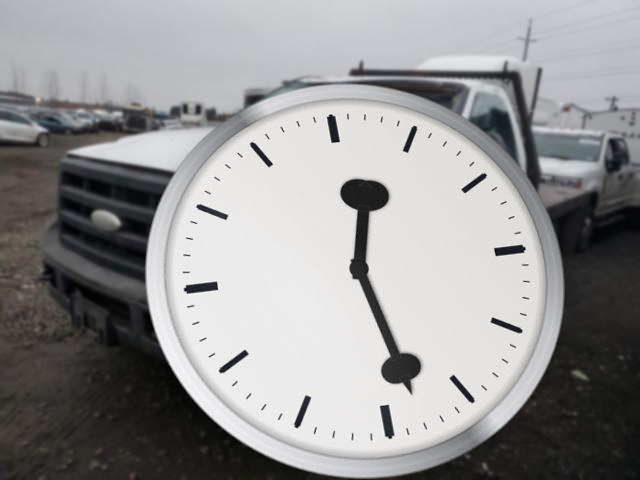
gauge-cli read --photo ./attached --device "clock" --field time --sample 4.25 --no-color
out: 12.28
